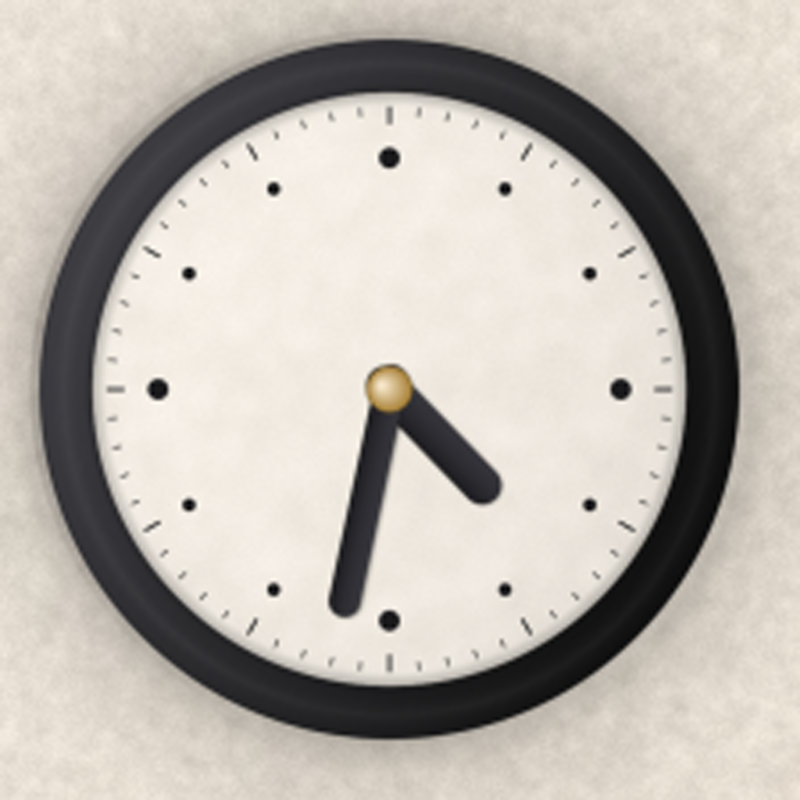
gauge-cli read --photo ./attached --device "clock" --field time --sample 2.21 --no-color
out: 4.32
